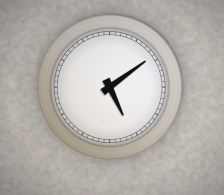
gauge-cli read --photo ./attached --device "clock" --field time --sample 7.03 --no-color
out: 5.09
